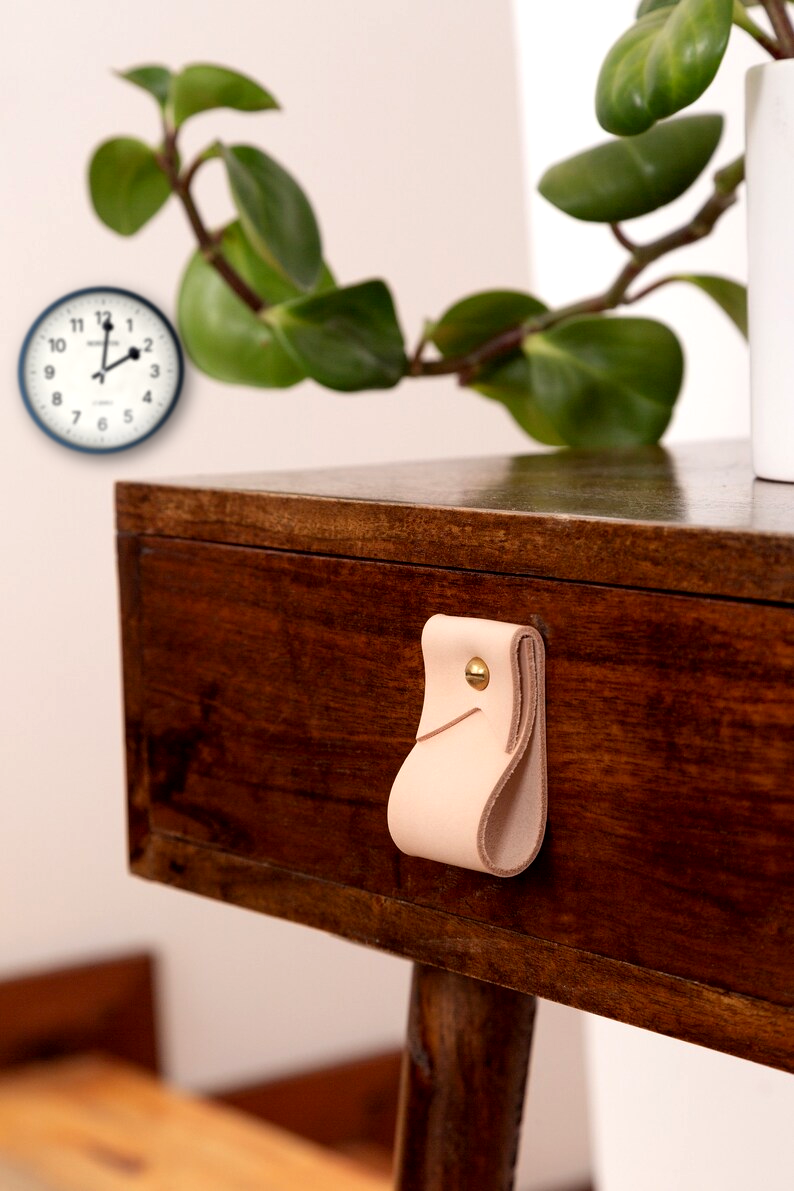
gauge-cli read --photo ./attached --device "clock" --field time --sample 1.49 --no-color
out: 2.01
